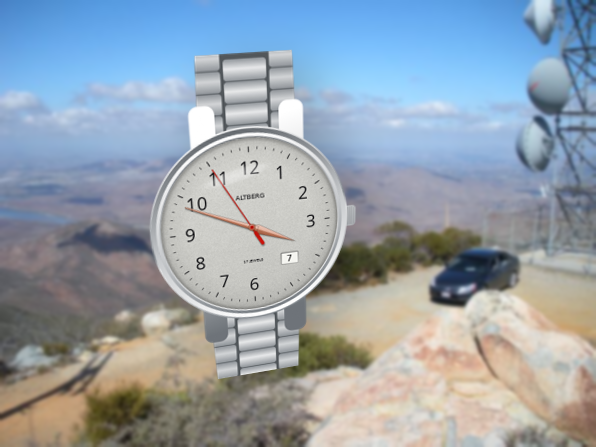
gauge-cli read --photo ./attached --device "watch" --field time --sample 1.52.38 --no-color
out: 3.48.55
